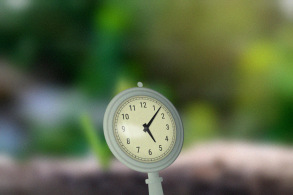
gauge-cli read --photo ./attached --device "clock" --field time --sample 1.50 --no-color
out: 5.07
